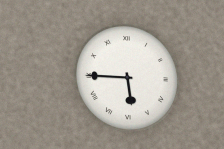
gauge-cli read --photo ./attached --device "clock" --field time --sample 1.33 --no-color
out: 5.45
